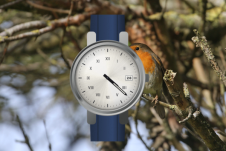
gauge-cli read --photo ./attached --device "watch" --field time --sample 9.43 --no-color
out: 4.22
